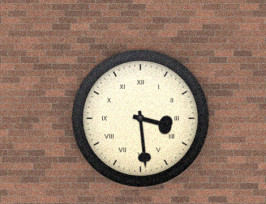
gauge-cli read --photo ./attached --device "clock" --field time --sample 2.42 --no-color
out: 3.29
